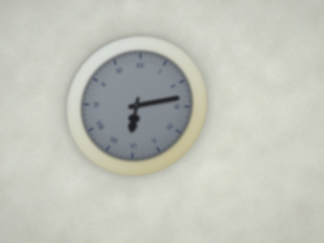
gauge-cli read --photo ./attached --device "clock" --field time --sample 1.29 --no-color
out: 6.13
